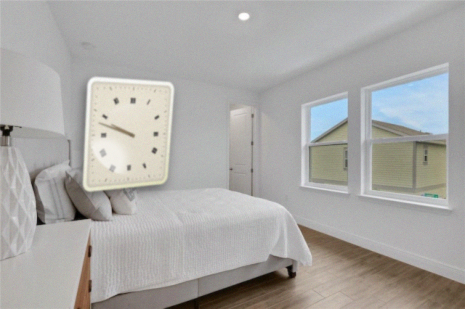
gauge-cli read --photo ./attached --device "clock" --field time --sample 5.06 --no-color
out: 9.48
